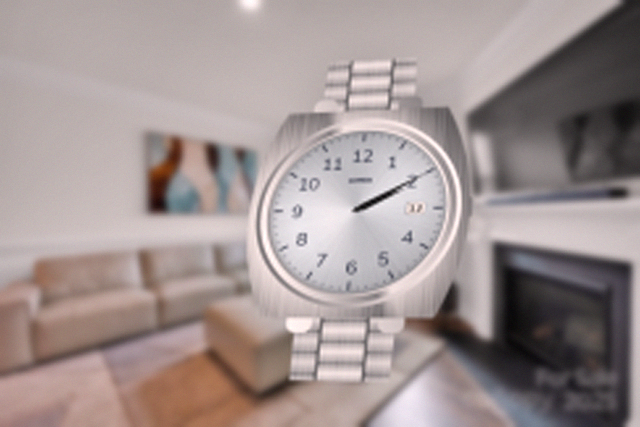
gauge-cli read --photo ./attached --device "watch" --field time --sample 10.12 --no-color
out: 2.10
